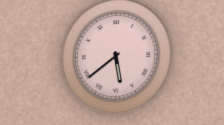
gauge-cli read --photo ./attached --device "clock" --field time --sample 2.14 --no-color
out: 5.39
